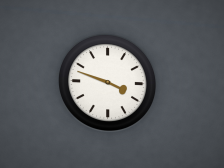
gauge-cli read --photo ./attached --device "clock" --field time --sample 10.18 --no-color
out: 3.48
